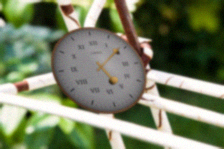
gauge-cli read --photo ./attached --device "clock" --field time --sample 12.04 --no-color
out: 5.09
